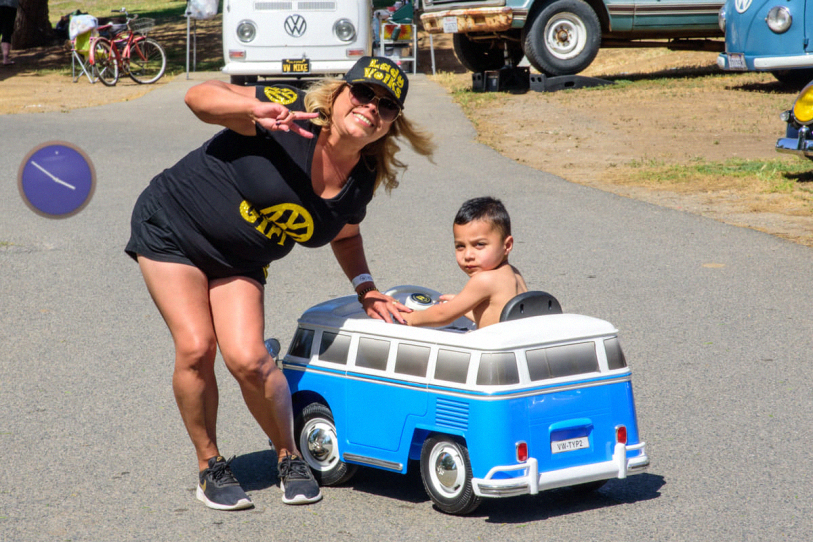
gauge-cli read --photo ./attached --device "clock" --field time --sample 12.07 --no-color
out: 3.51
